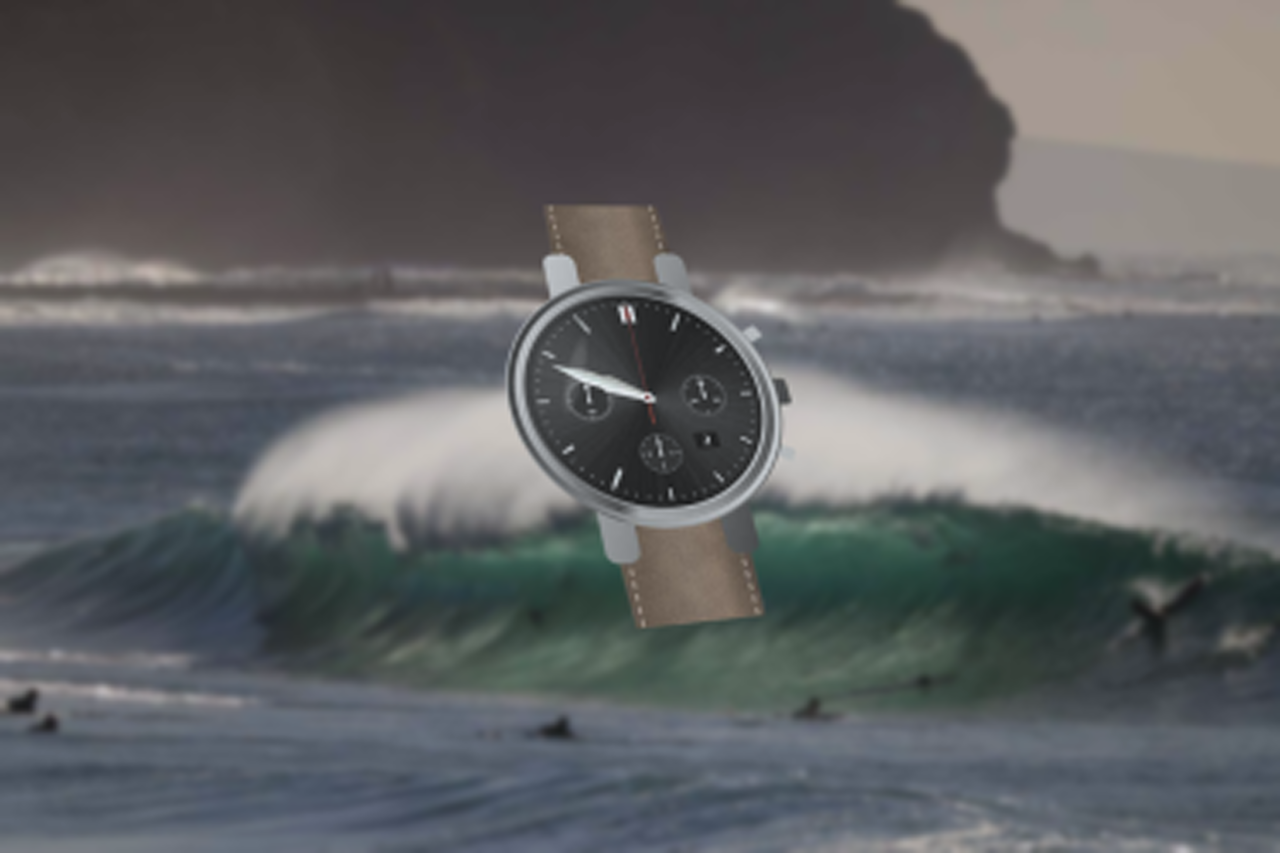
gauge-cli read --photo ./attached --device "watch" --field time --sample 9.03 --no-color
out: 9.49
